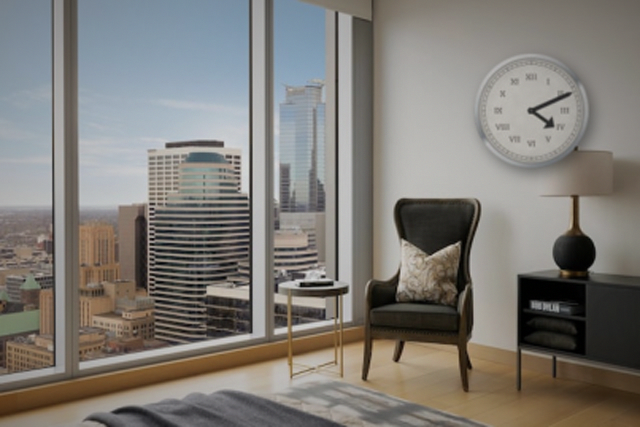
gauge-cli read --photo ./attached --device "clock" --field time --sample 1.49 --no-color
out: 4.11
